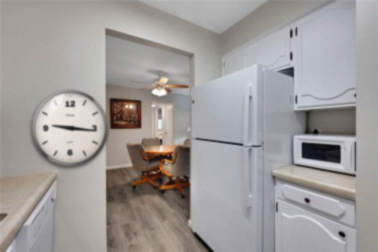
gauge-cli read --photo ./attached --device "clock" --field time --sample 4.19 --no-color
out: 9.16
